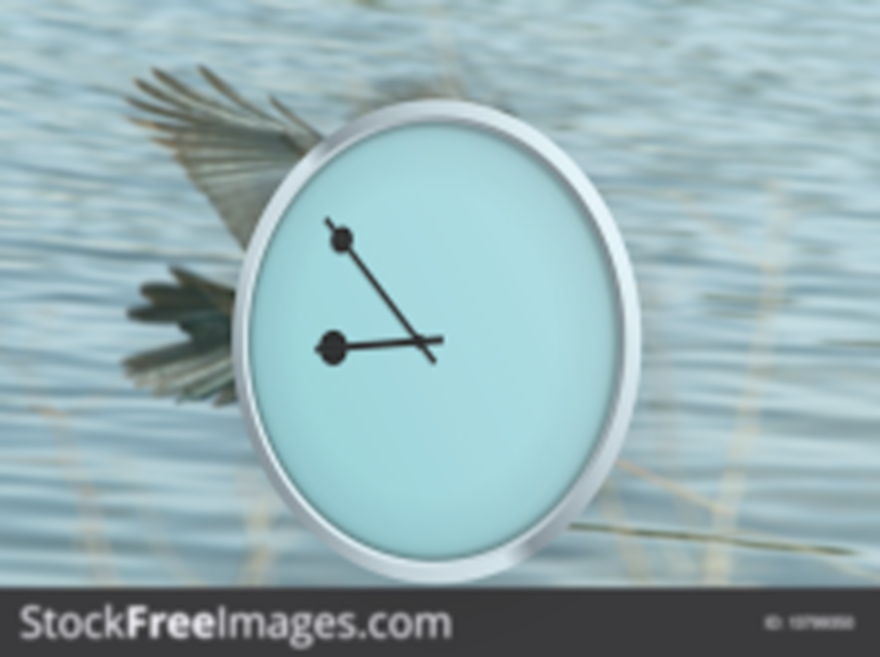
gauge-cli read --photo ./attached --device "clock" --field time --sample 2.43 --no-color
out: 8.53
